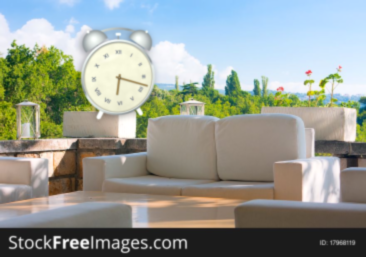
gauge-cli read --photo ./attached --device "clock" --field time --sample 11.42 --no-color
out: 6.18
